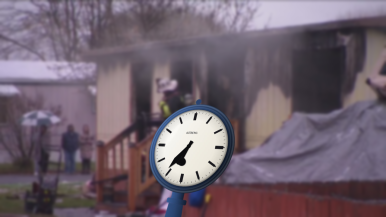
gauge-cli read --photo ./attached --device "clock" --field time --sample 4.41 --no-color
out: 6.36
